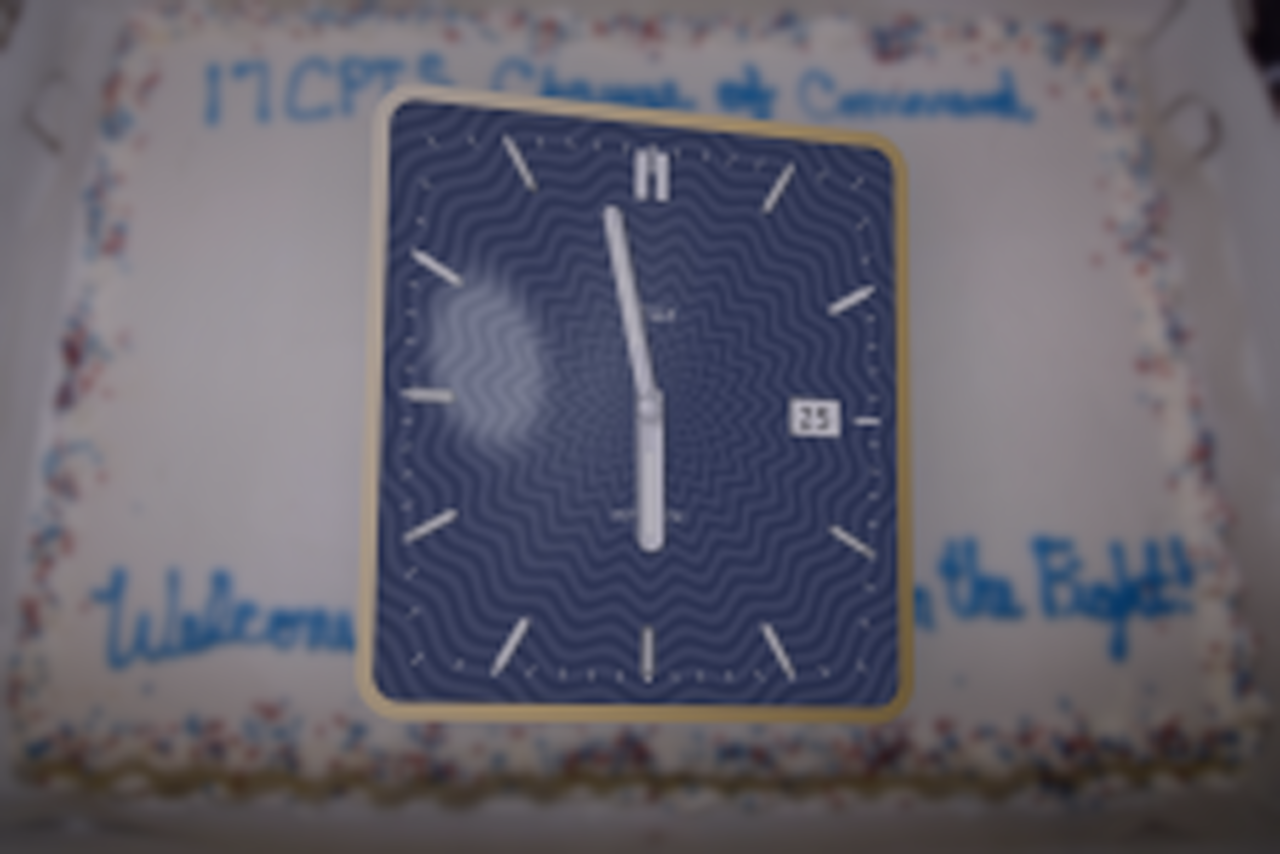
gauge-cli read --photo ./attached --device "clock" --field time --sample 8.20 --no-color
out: 5.58
